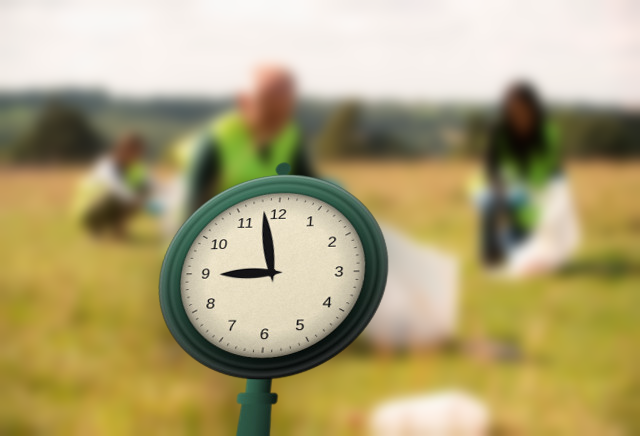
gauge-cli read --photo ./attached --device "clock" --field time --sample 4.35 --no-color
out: 8.58
